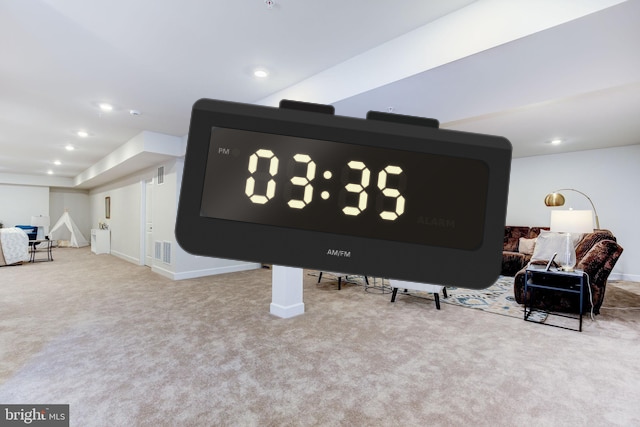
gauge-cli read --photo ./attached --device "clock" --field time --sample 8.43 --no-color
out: 3.35
